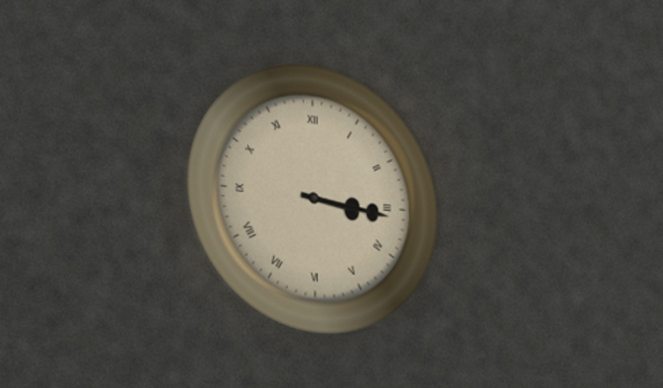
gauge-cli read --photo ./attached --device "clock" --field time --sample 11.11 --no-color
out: 3.16
